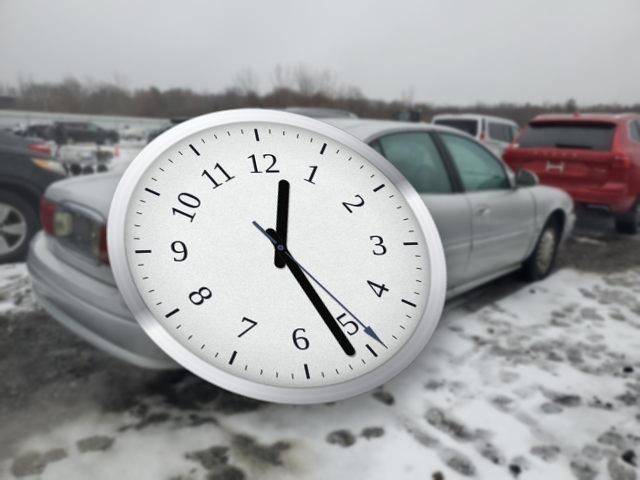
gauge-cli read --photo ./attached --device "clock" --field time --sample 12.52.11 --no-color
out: 12.26.24
